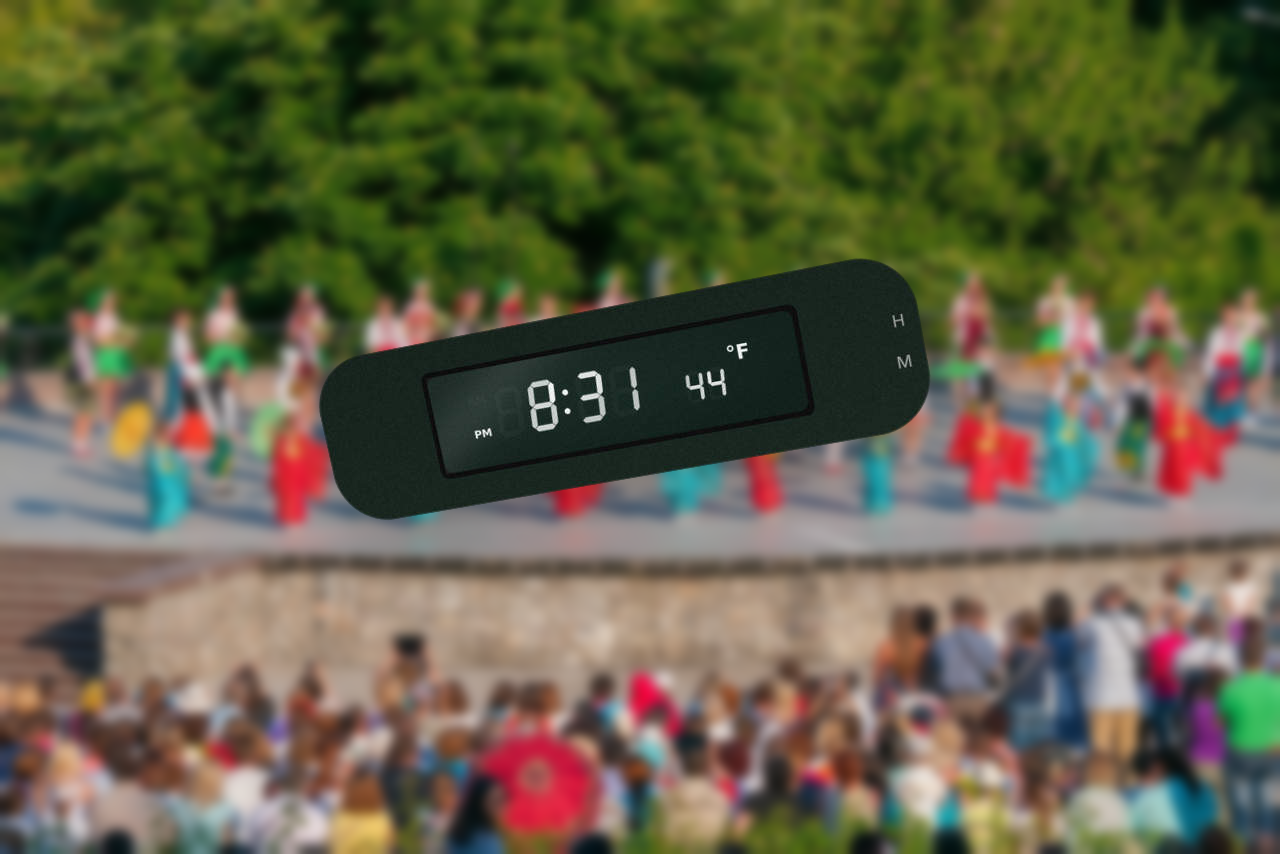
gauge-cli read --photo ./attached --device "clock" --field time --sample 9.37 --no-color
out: 8.31
